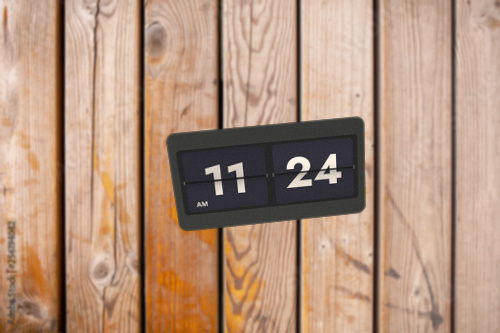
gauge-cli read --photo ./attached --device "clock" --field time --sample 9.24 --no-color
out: 11.24
